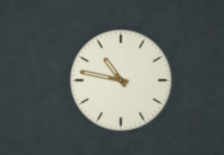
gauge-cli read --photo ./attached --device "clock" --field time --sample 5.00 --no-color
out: 10.47
